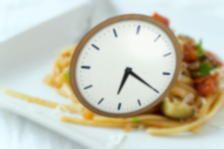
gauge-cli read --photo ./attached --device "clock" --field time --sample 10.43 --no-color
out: 6.20
